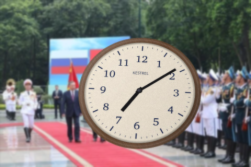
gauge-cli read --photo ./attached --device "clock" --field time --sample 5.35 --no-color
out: 7.09
